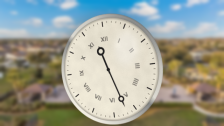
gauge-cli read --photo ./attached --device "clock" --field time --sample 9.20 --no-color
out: 11.27
